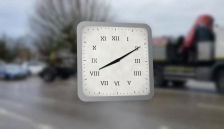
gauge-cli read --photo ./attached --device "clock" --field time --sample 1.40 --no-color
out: 8.10
